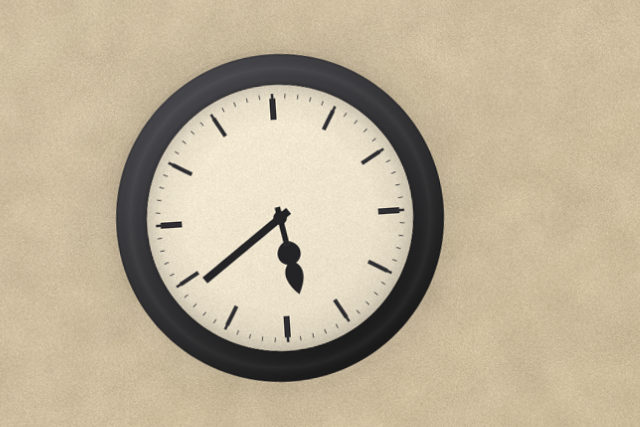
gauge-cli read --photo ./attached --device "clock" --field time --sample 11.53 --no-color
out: 5.39
